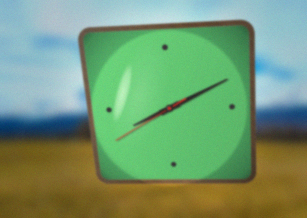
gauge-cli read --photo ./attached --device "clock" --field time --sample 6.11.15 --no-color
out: 8.10.40
